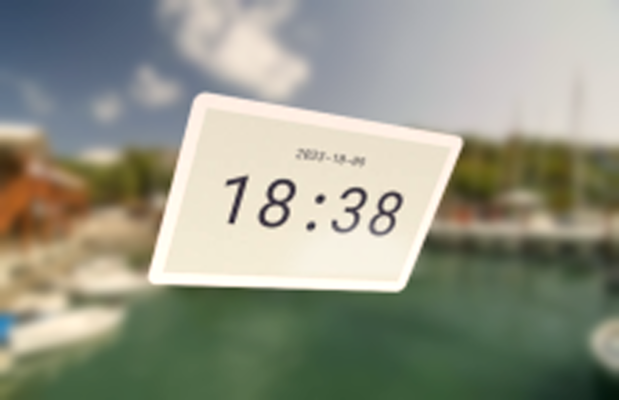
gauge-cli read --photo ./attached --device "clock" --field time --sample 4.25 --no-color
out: 18.38
